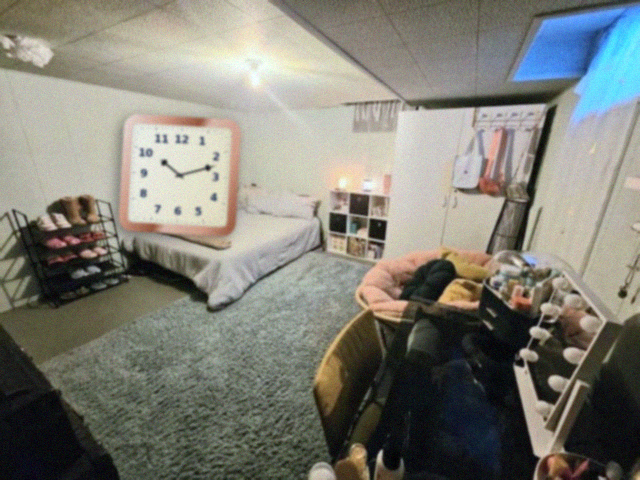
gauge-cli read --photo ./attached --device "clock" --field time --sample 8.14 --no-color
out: 10.12
